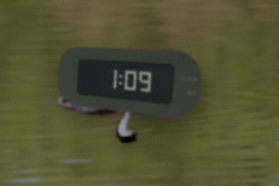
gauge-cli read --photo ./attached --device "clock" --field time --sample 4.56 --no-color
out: 1.09
